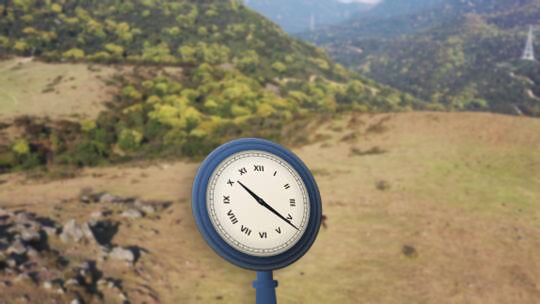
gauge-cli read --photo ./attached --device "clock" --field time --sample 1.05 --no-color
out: 10.21
